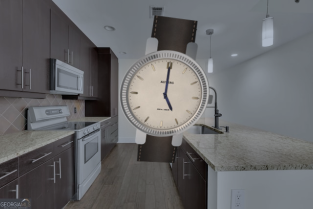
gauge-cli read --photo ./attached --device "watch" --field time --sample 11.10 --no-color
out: 5.00
